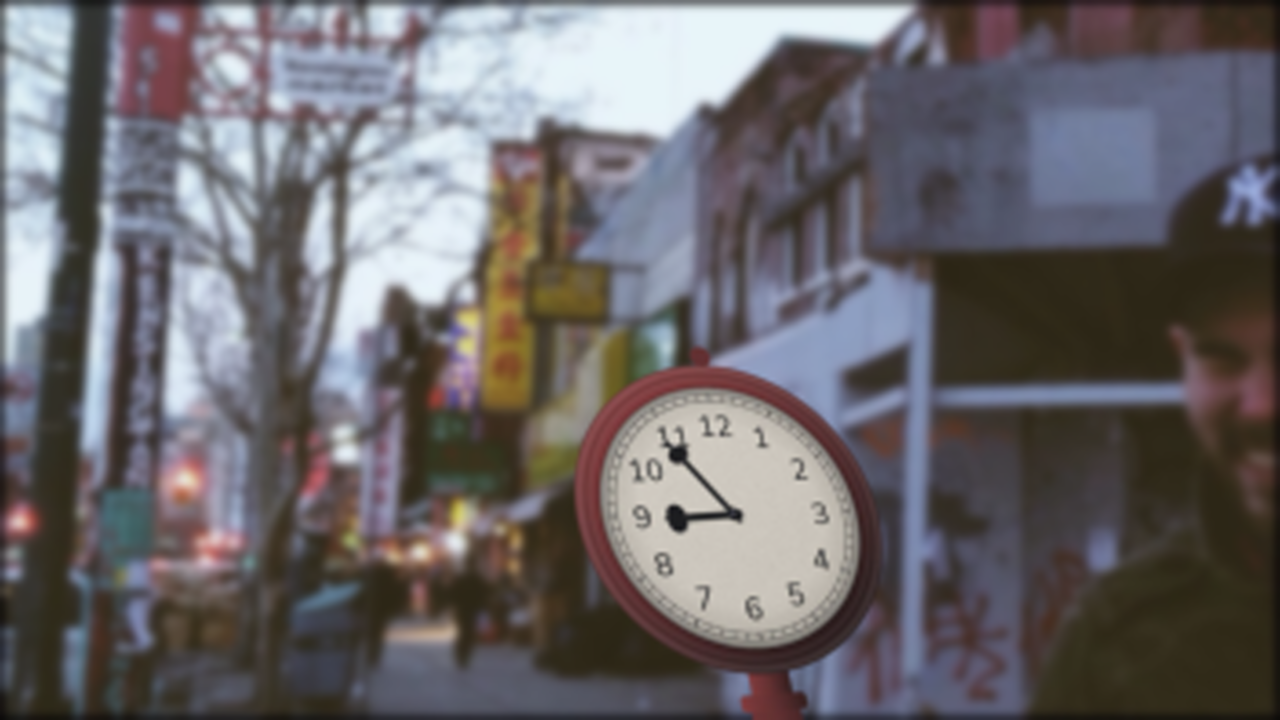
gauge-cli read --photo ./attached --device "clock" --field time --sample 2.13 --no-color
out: 8.54
